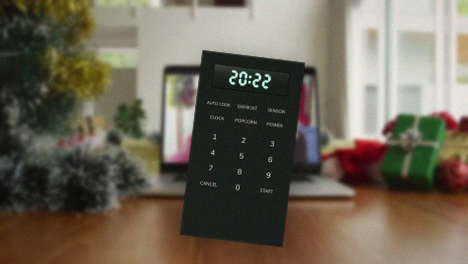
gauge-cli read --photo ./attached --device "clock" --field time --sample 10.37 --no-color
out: 20.22
